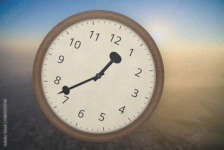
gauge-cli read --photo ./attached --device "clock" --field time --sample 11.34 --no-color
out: 12.37
